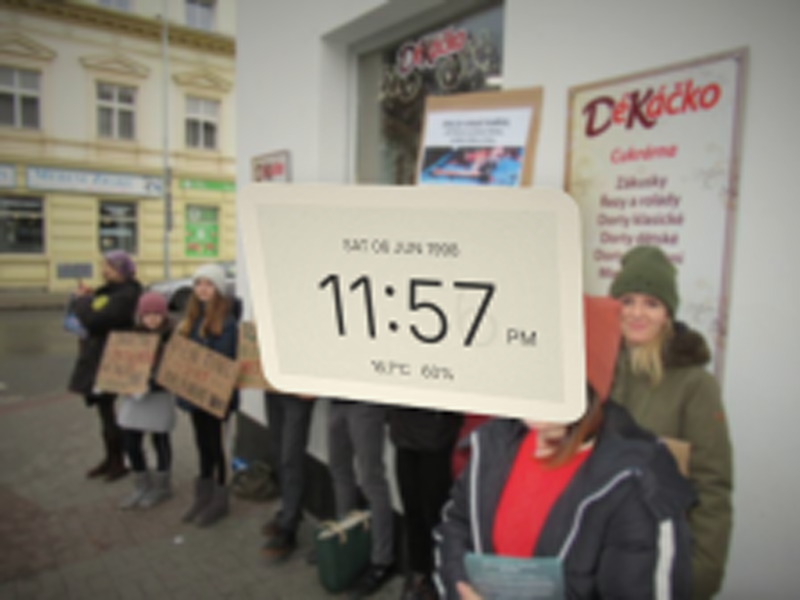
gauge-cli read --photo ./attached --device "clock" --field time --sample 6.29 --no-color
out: 11.57
